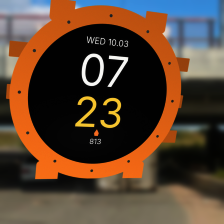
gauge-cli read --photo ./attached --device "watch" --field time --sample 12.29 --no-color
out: 7.23
